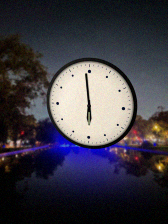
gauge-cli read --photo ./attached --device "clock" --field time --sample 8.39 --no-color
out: 5.59
